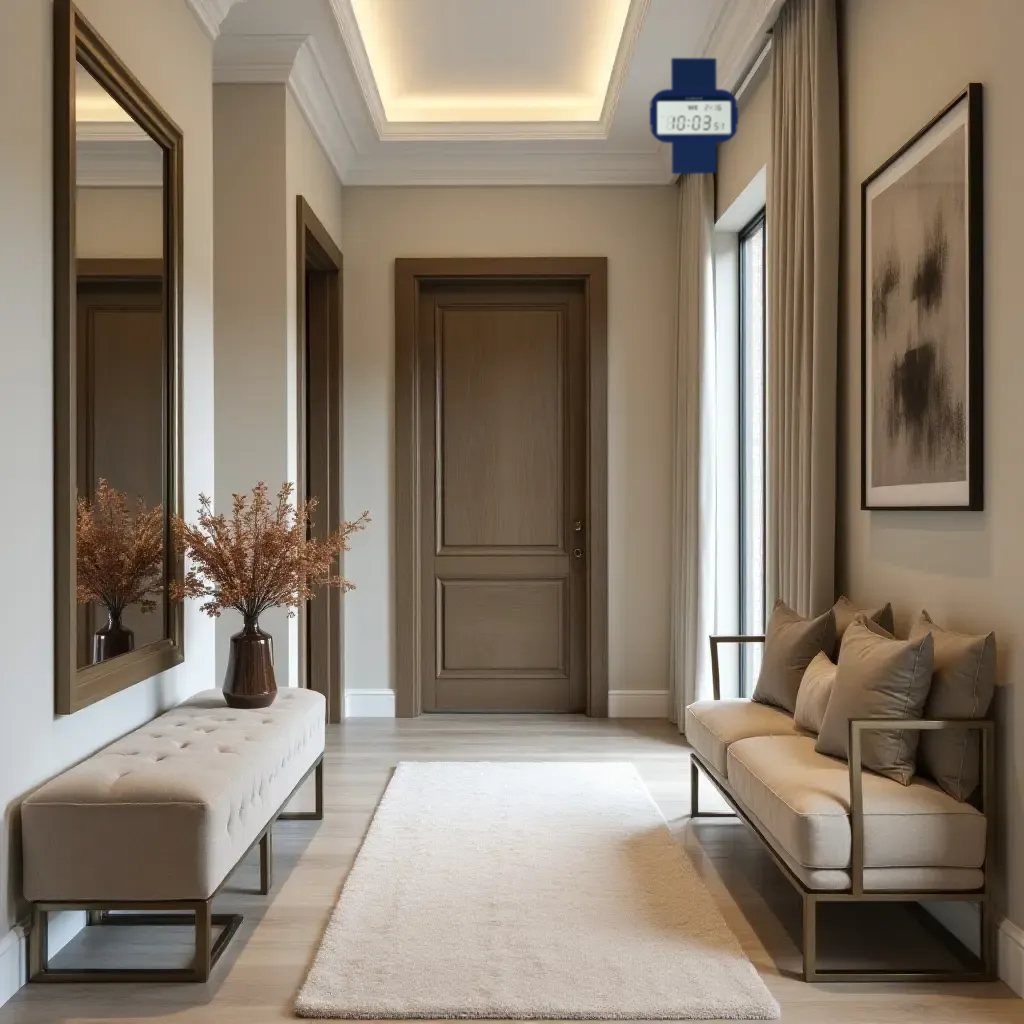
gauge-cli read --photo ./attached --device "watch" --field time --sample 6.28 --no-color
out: 10.03
